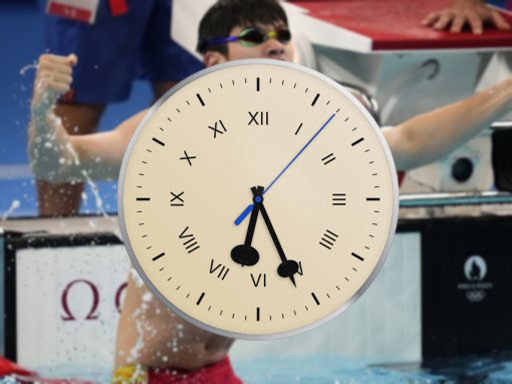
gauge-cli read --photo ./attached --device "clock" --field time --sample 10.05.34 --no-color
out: 6.26.07
